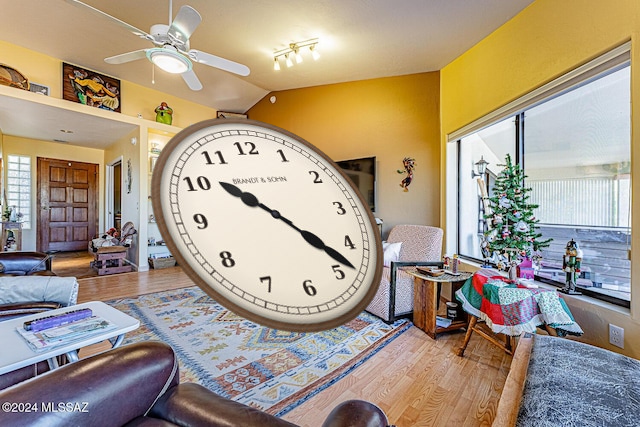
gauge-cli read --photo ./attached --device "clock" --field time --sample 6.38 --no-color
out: 10.23
